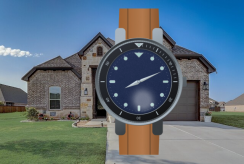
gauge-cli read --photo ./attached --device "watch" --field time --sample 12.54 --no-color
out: 8.11
